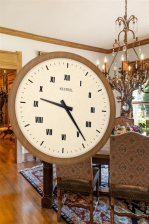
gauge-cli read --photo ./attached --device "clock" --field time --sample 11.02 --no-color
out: 9.24
